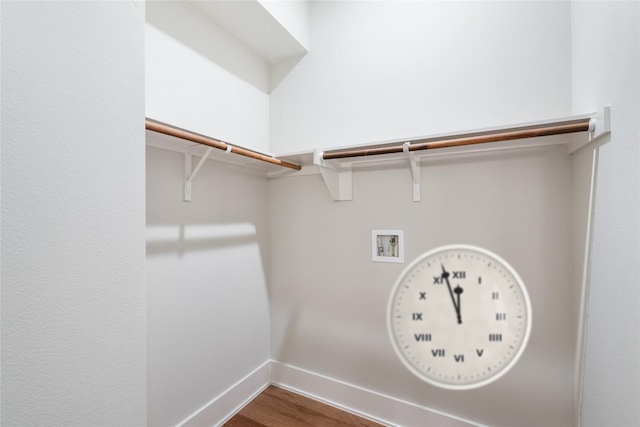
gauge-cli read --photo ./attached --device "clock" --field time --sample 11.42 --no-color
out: 11.57
